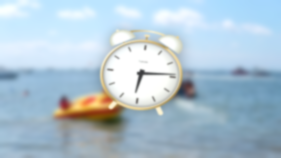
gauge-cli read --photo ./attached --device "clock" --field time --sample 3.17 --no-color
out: 6.14
